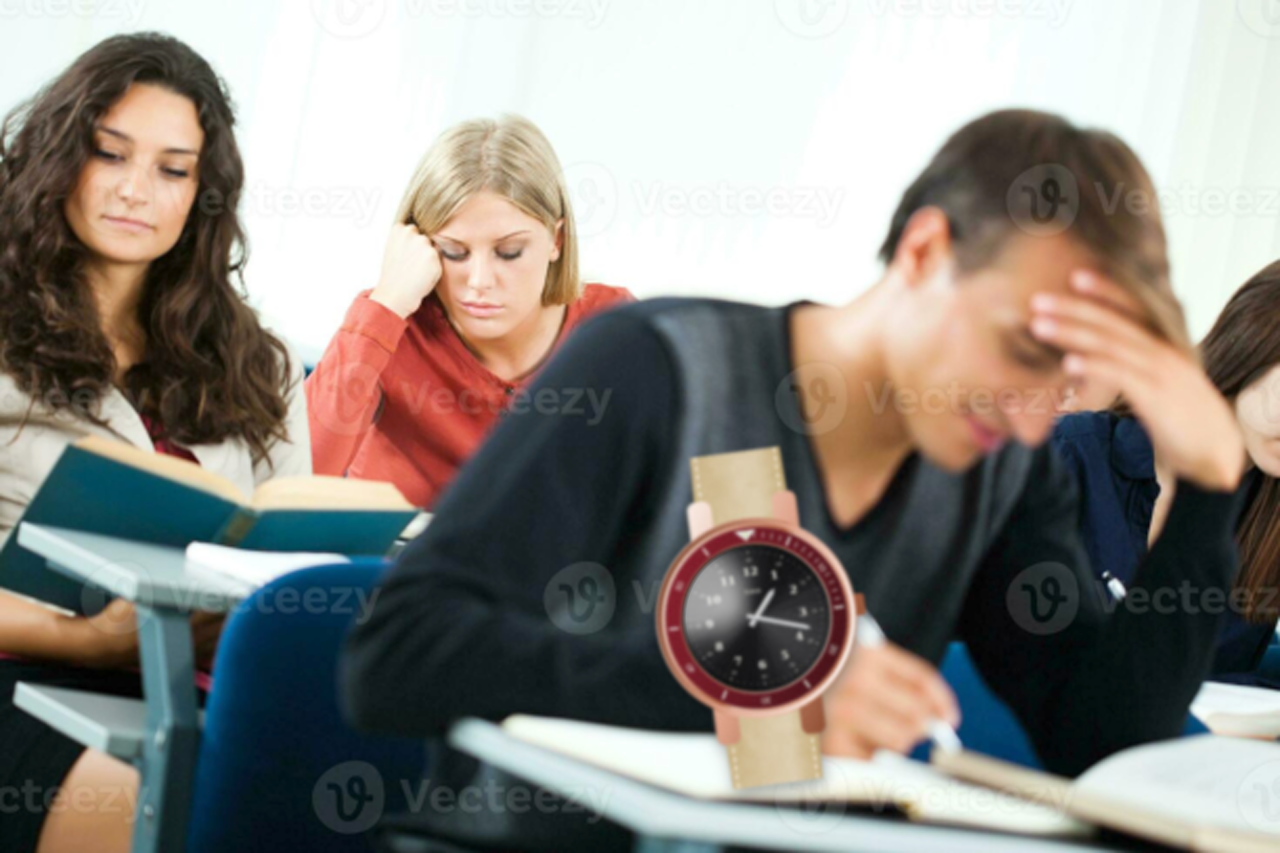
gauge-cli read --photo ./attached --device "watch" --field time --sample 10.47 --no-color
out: 1.18
